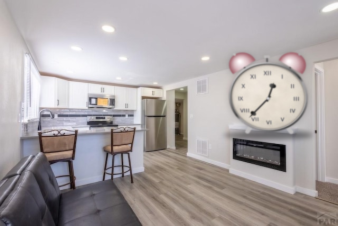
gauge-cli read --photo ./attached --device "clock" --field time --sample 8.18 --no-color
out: 12.37
